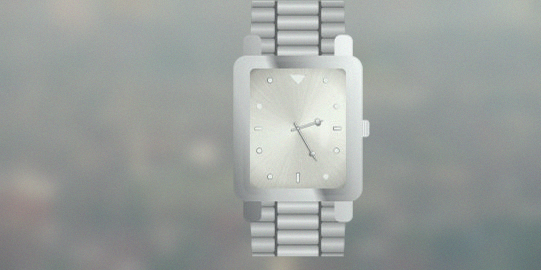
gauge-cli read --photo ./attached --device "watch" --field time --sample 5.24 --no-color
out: 2.25
